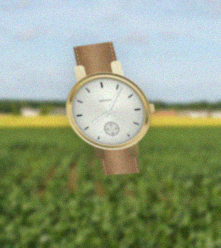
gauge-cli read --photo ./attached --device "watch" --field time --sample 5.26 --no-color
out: 8.06
